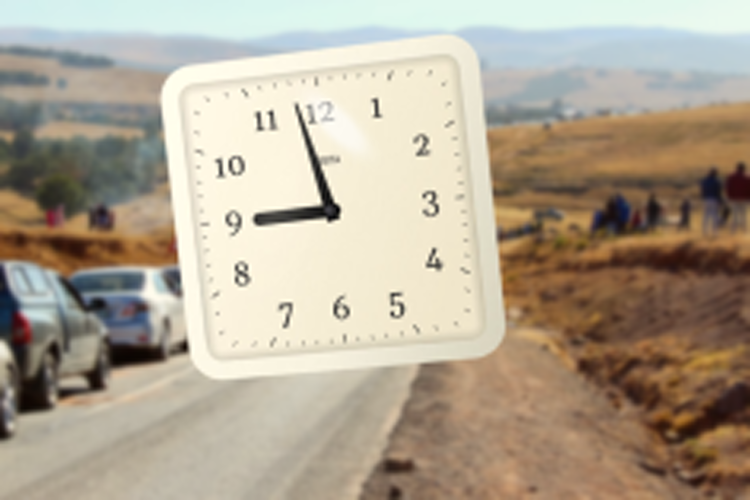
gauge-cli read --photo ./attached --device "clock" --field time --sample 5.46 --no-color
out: 8.58
